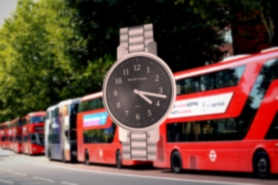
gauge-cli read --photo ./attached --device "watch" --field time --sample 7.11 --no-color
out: 4.17
